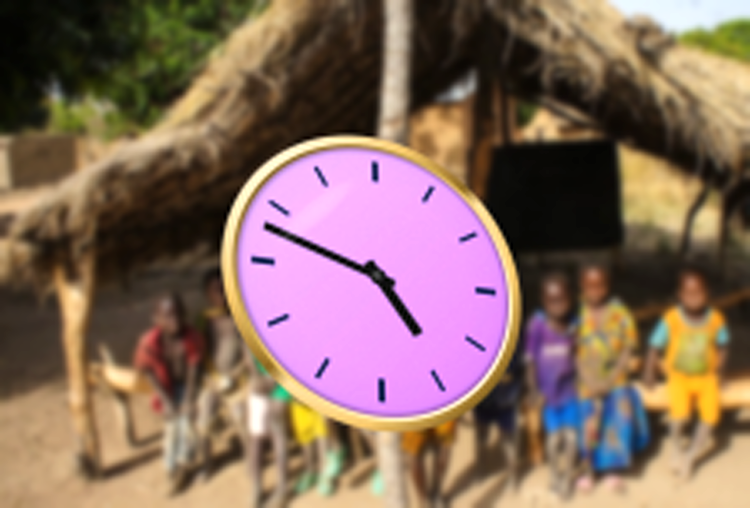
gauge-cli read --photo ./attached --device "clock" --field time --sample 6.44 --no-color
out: 4.48
